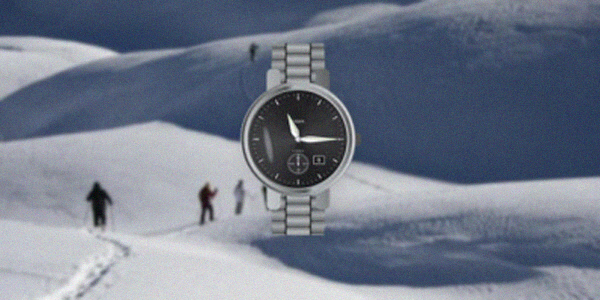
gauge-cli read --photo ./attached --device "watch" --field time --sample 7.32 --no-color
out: 11.15
